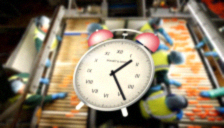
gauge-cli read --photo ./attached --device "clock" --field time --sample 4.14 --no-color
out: 1.24
